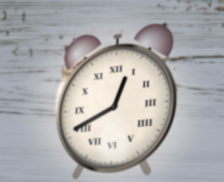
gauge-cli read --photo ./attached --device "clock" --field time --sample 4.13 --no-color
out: 12.41
